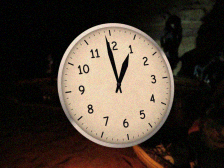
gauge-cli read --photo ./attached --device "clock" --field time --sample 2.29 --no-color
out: 12.59
